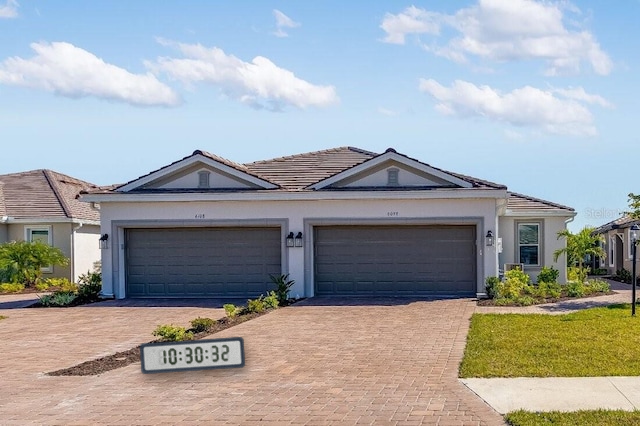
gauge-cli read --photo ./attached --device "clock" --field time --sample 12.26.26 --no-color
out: 10.30.32
